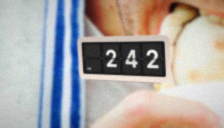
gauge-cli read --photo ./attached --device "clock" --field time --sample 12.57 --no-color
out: 2.42
